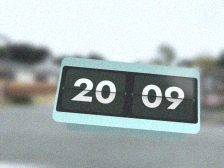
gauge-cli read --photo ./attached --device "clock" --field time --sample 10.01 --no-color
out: 20.09
